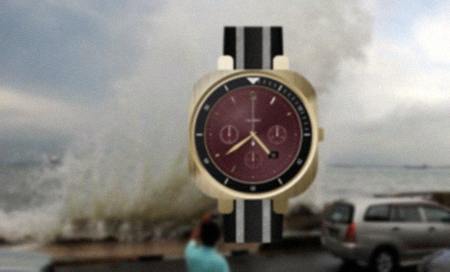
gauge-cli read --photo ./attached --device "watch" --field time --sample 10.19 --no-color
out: 4.39
